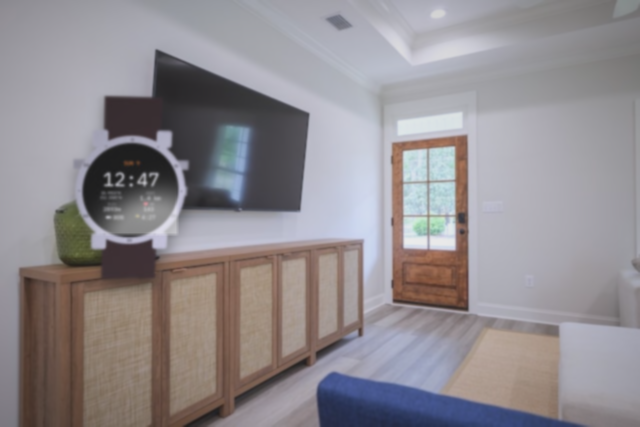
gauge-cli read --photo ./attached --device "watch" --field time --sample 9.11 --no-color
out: 12.47
